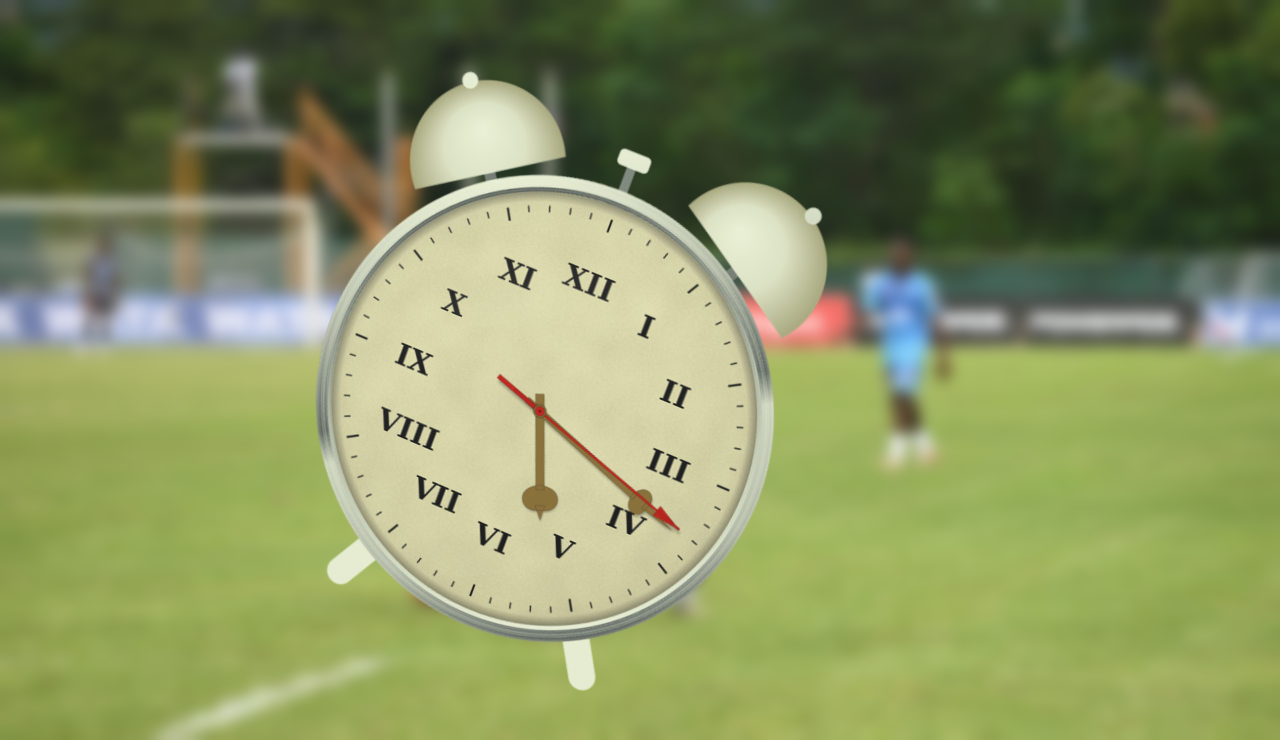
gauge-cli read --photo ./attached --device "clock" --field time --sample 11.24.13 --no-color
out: 5.18.18
